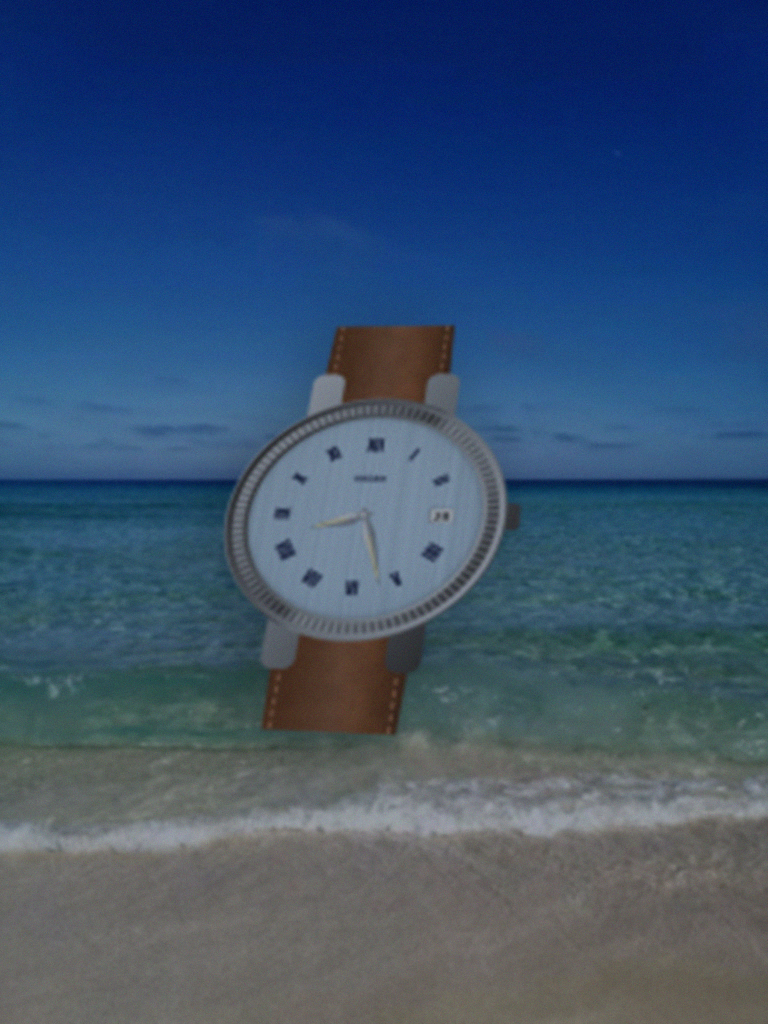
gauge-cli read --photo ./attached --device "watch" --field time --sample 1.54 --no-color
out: 8.27
